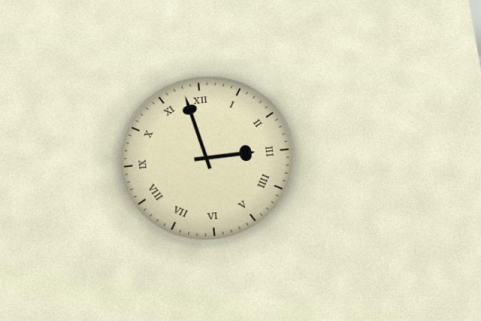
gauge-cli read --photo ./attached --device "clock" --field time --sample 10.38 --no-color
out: 2.58
